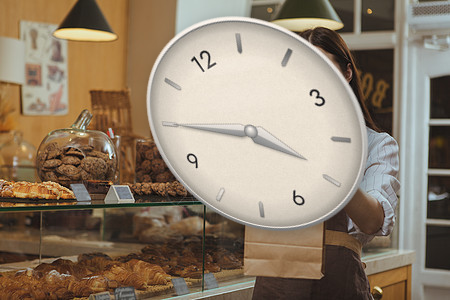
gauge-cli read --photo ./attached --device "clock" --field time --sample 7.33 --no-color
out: 4.50
